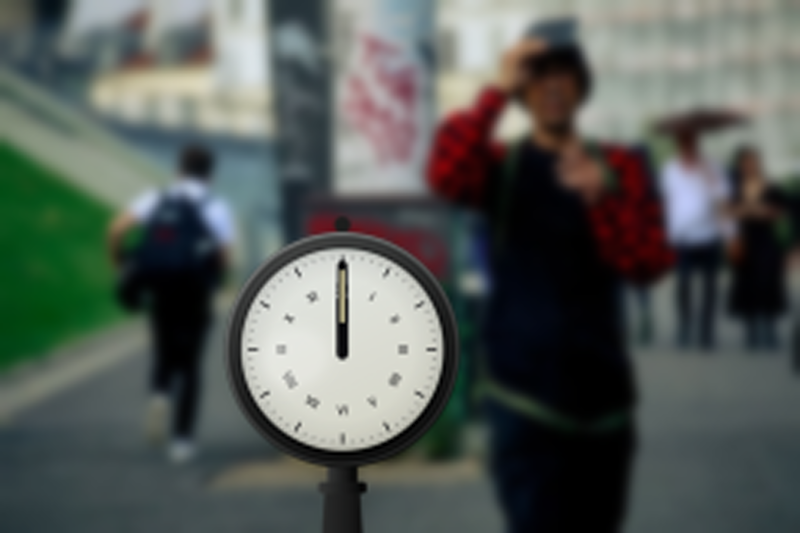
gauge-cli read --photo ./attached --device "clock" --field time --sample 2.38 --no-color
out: 12.00
